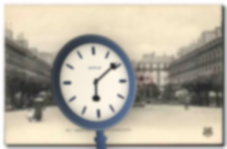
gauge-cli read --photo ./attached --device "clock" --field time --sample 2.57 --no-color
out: 6.09
